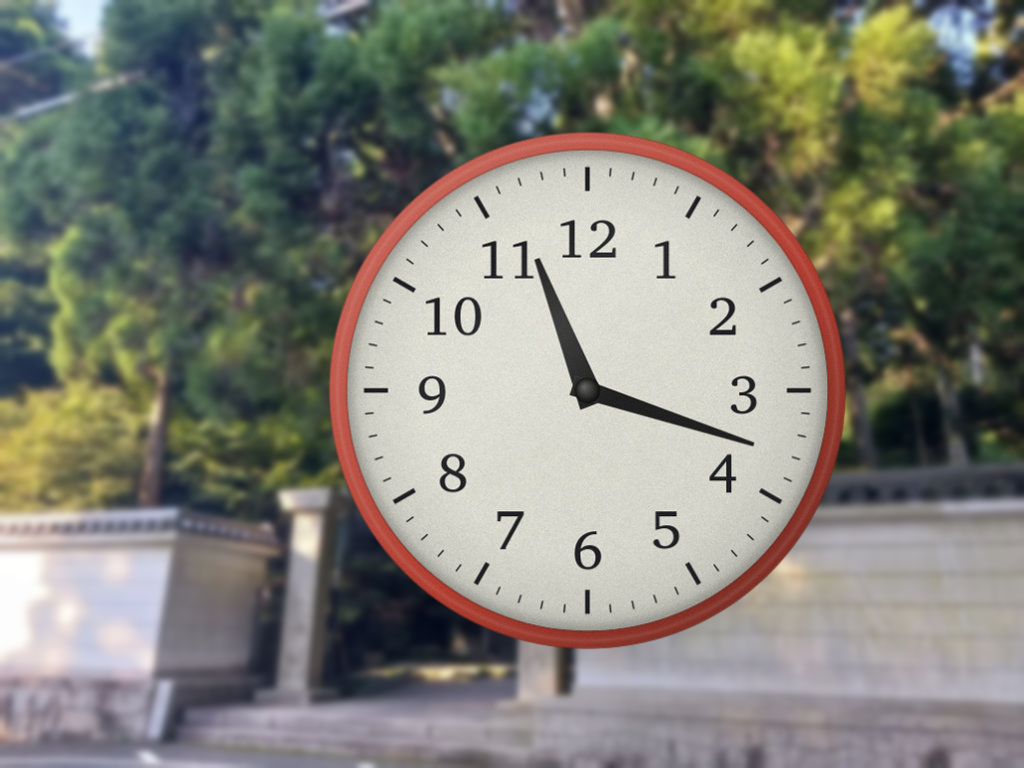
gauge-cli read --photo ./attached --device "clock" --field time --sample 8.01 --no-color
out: 11.18
